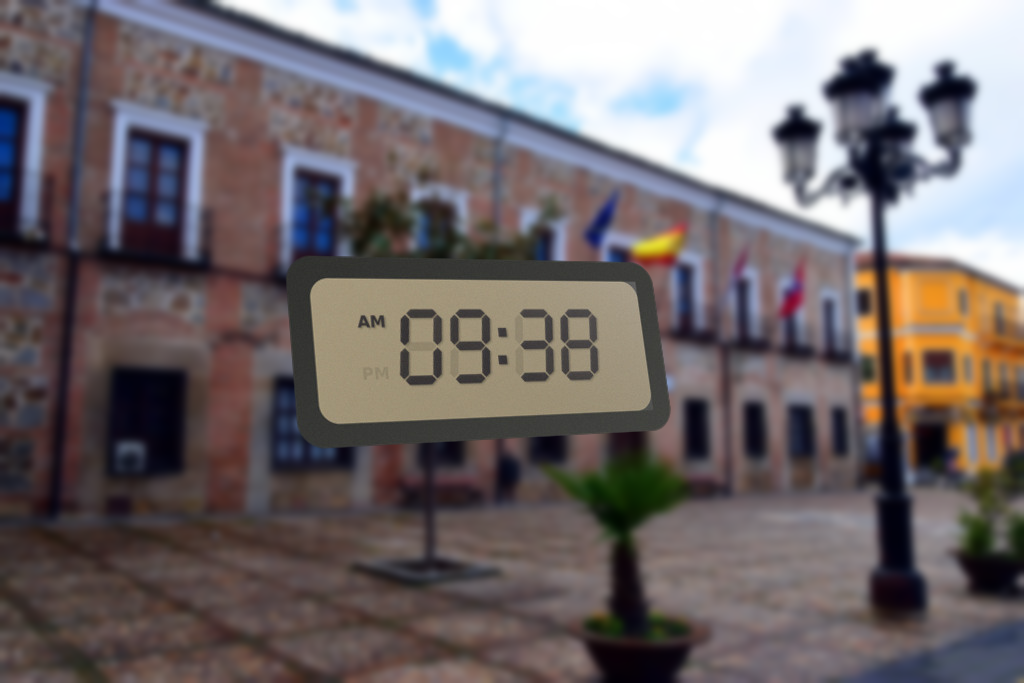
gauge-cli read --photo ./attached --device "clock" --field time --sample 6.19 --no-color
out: 9.38
